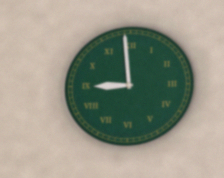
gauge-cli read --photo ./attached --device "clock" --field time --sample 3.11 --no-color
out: 8.59
